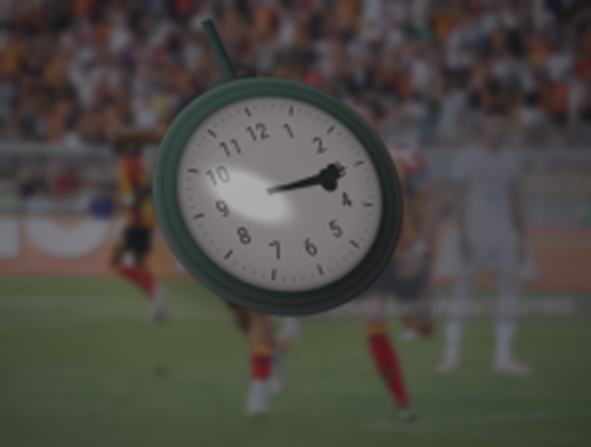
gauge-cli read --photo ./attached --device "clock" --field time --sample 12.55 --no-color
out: 3.15
